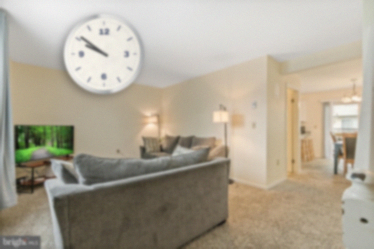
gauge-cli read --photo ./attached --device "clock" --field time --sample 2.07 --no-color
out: 9.51
